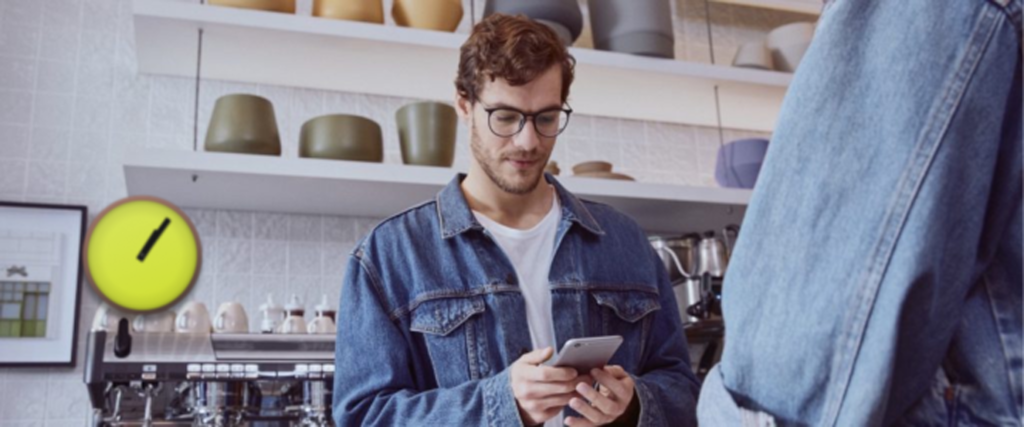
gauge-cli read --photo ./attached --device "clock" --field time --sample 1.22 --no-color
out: 1.06
